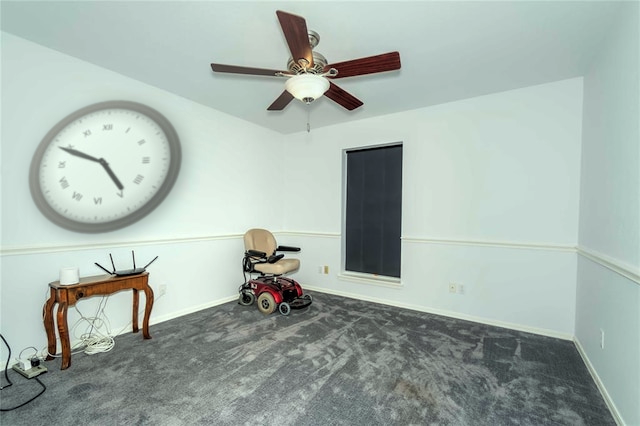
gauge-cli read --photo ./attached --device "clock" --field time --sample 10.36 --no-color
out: 4.49
